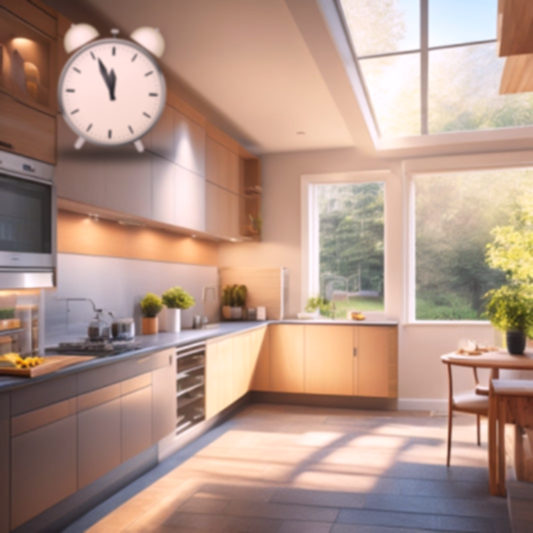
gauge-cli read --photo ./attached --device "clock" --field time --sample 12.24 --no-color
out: 11.56
